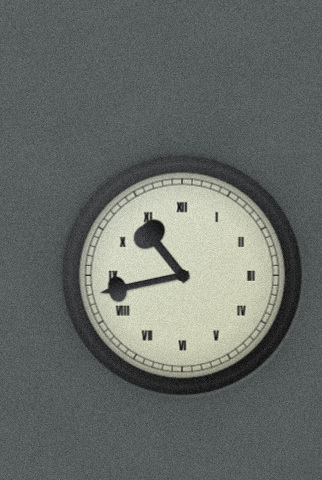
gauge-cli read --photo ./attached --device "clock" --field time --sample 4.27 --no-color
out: 10.43
